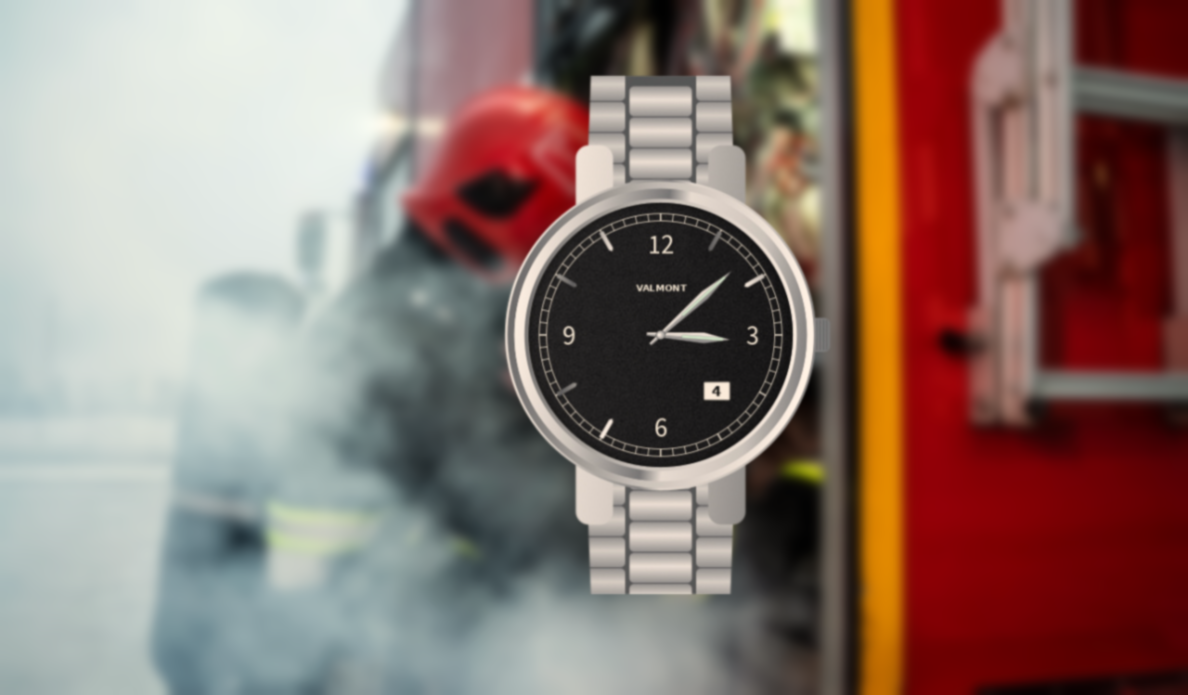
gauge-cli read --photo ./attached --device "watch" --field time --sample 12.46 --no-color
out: 3.08
